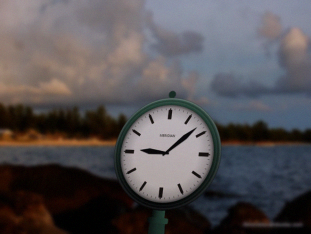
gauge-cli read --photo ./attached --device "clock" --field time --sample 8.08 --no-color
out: 9.08
